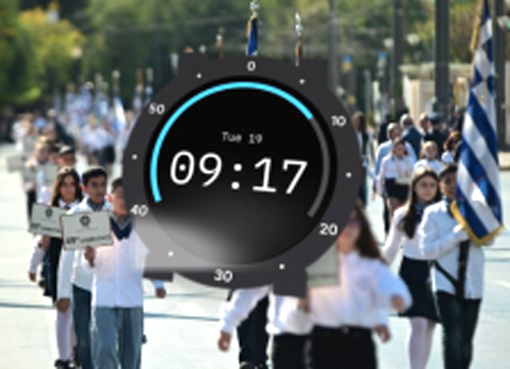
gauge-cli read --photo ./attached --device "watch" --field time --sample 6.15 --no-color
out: 9.17
